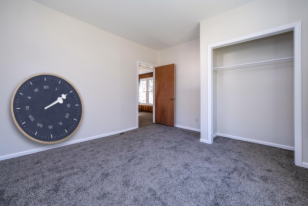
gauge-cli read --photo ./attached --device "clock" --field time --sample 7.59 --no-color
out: 2.10
